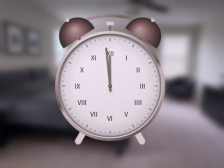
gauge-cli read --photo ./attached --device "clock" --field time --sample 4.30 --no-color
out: 11.59
